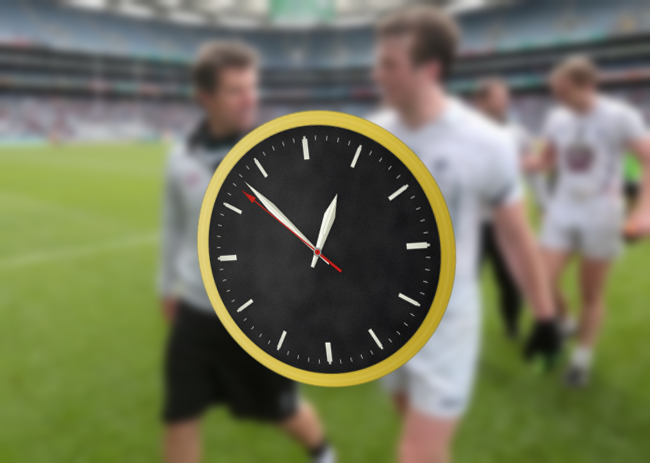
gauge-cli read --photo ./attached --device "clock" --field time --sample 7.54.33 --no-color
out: 12.52.52
